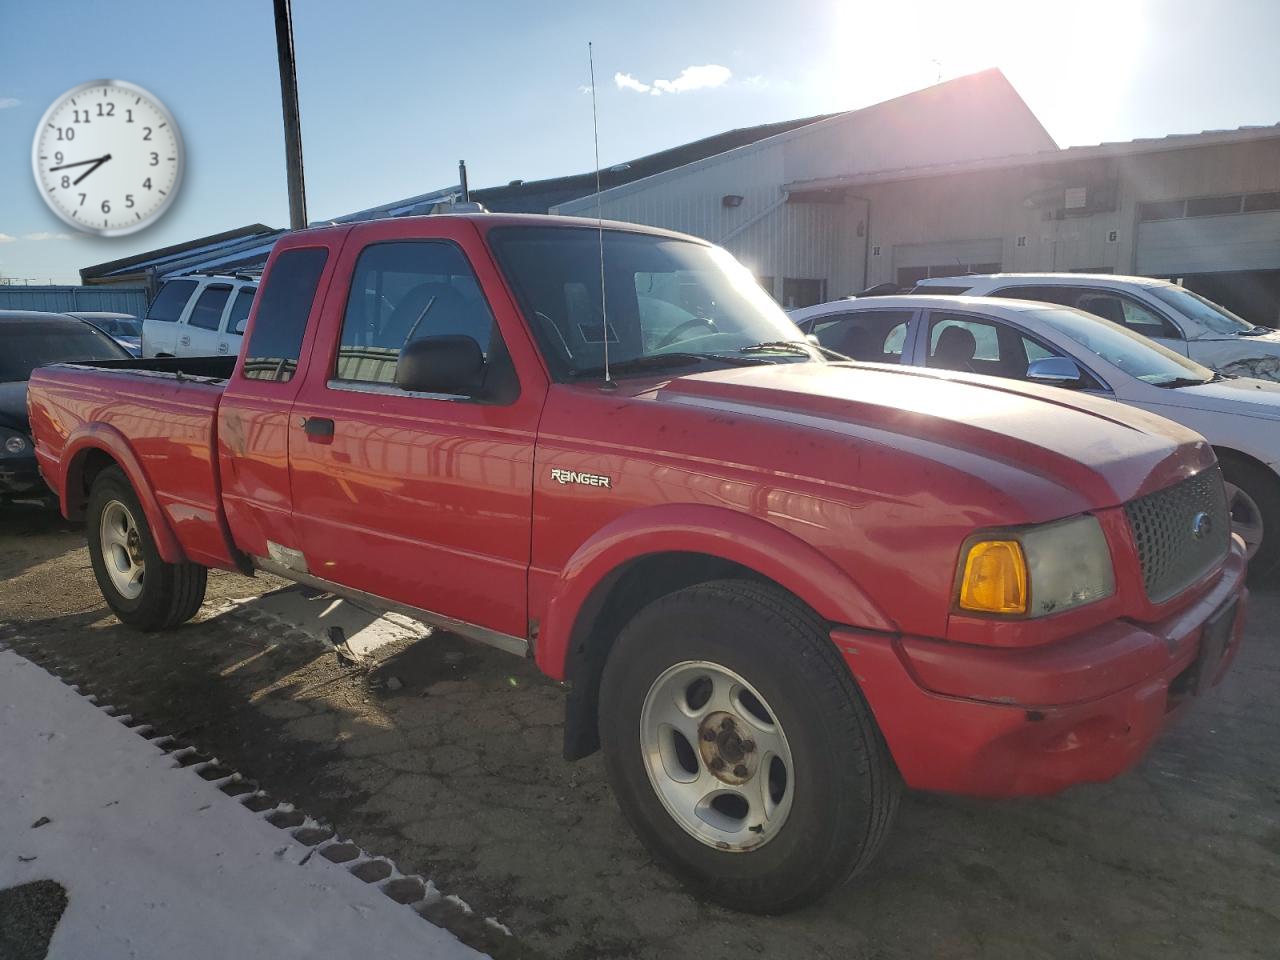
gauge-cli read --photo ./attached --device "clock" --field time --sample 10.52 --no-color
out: 7.43
